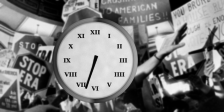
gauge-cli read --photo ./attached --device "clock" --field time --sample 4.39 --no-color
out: 6.33
